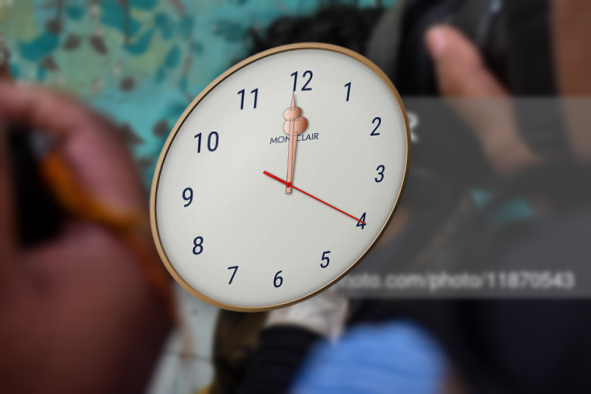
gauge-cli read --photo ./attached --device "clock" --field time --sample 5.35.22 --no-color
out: 11.59.20
